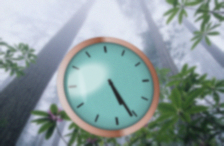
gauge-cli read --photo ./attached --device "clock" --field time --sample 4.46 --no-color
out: 5.26
